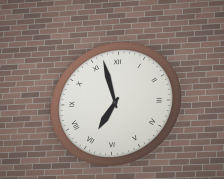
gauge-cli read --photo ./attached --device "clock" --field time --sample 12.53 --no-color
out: 6.57
